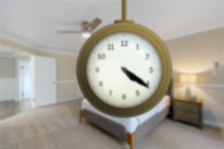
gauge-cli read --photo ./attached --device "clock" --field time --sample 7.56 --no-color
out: 4.21
